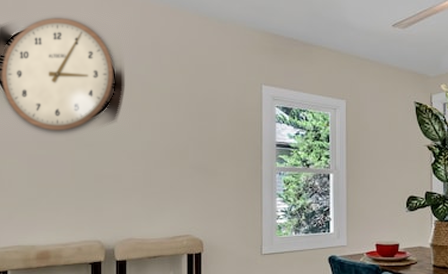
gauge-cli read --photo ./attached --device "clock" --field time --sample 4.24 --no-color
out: 3.05
